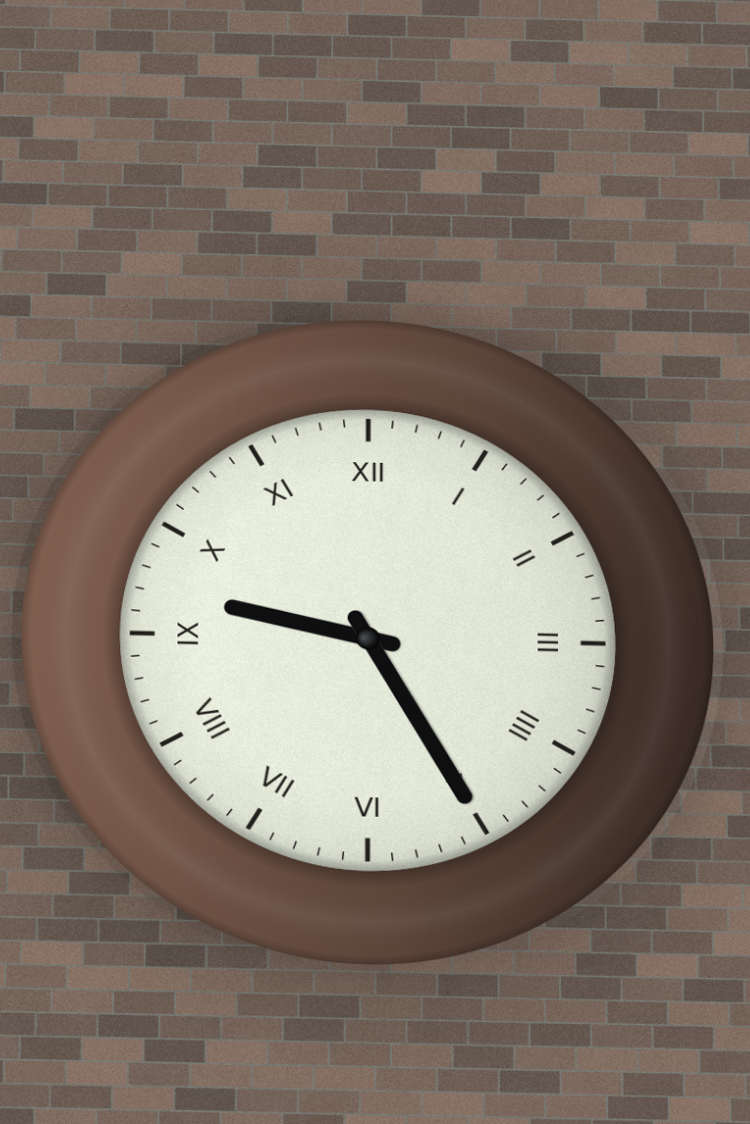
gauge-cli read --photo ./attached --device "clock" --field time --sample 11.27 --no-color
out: 9.25
